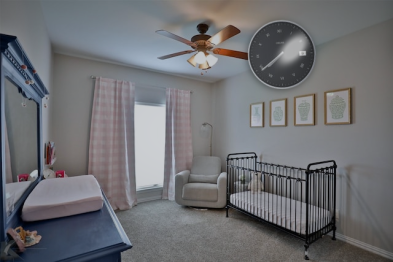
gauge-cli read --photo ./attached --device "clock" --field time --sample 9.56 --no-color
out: 7.39
